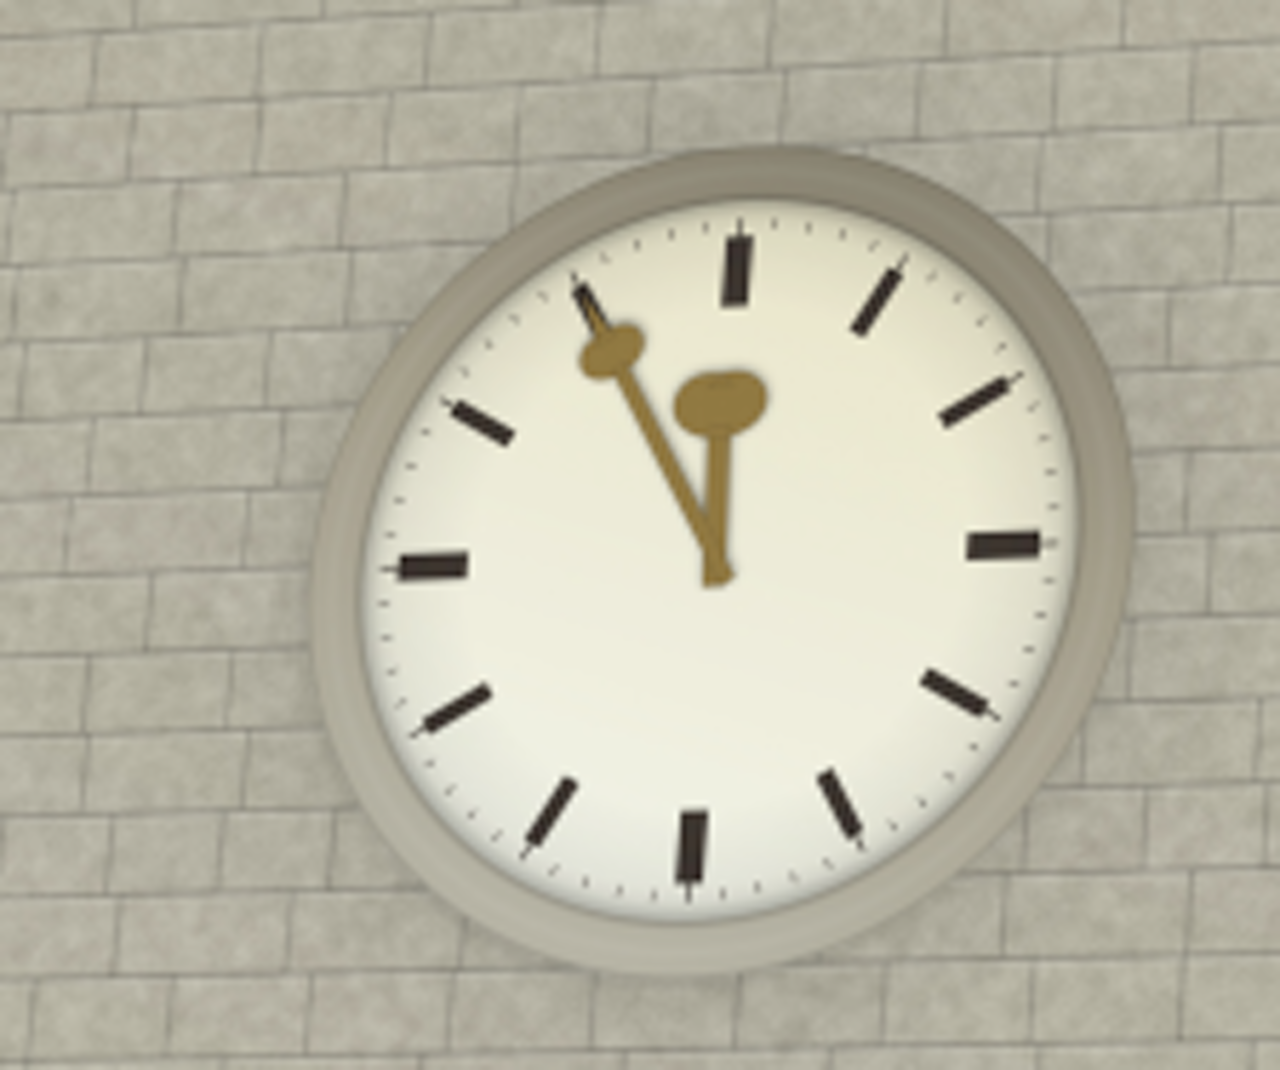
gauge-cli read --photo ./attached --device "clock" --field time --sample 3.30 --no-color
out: 11.55
